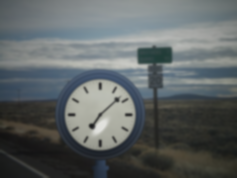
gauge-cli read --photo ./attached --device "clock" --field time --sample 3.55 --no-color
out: 7.08
